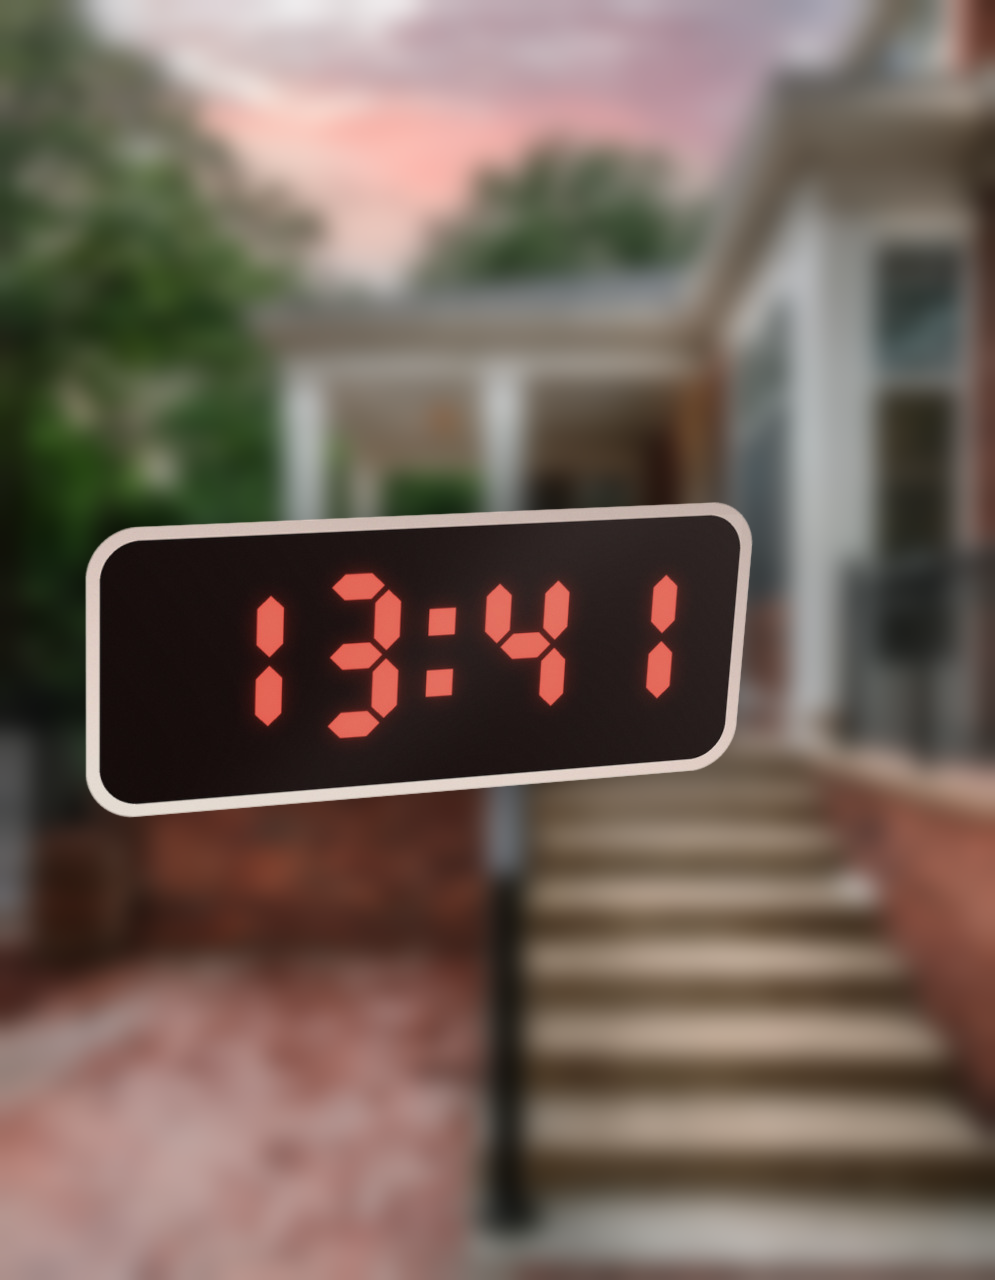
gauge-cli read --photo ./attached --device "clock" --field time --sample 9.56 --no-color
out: 13.41
